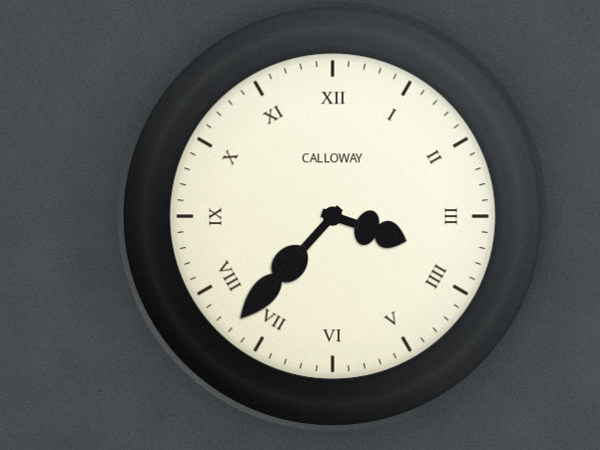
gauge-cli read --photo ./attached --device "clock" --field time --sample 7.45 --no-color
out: 3.37
